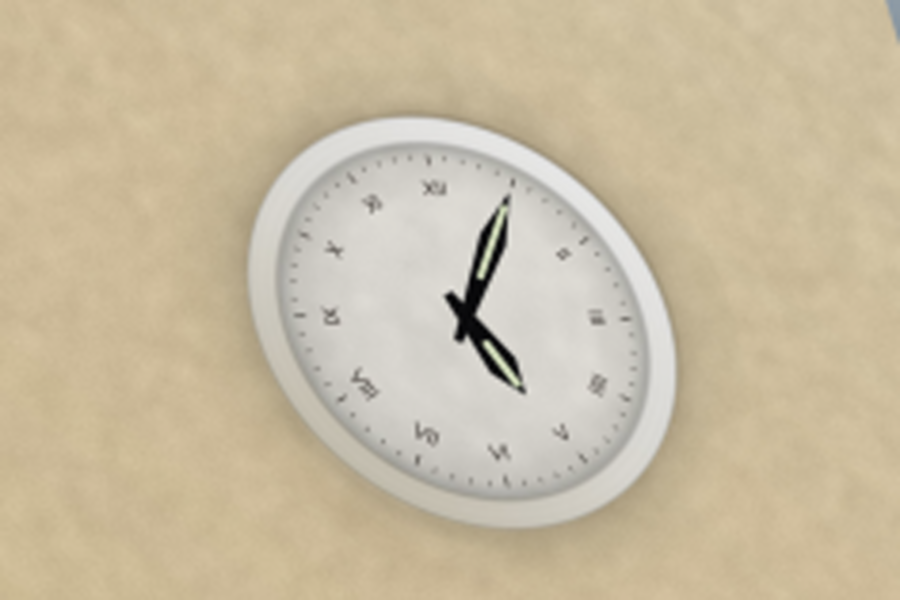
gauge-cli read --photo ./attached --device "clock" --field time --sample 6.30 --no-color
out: 5.05
